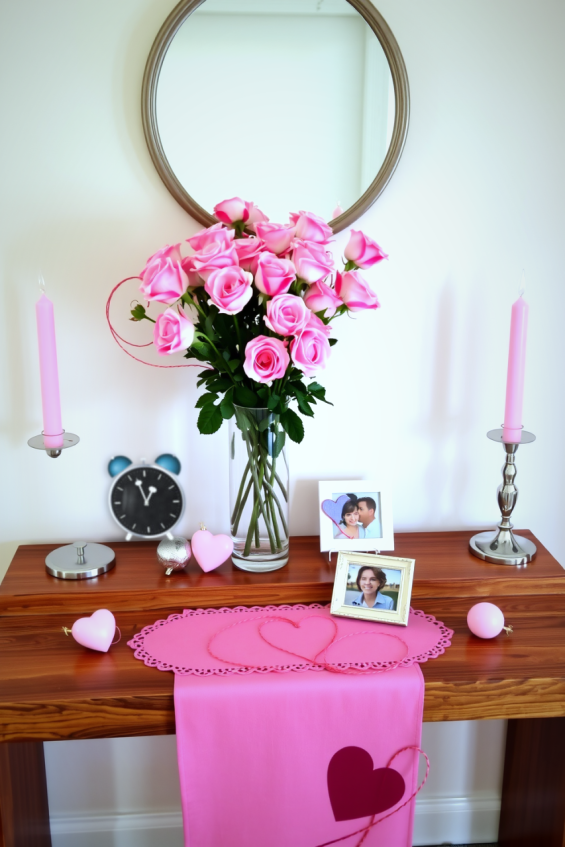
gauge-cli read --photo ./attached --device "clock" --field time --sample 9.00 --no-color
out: 12.57
